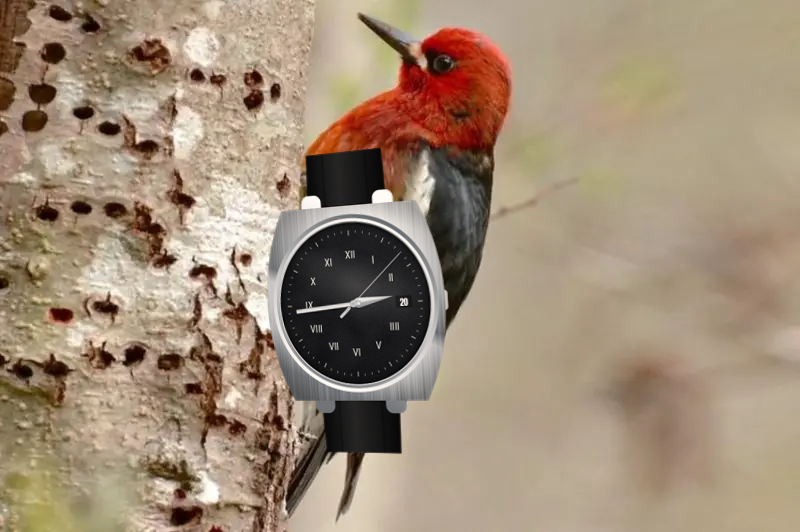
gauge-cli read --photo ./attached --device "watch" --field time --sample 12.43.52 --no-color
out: 2.44.08
